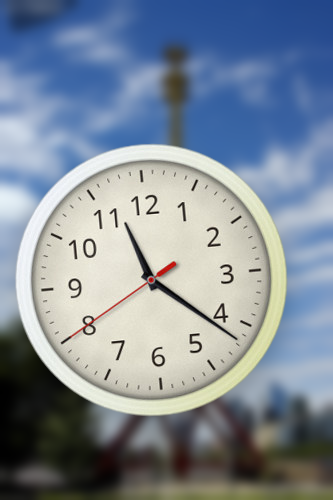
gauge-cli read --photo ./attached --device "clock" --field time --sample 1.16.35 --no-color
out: 11.21.40
